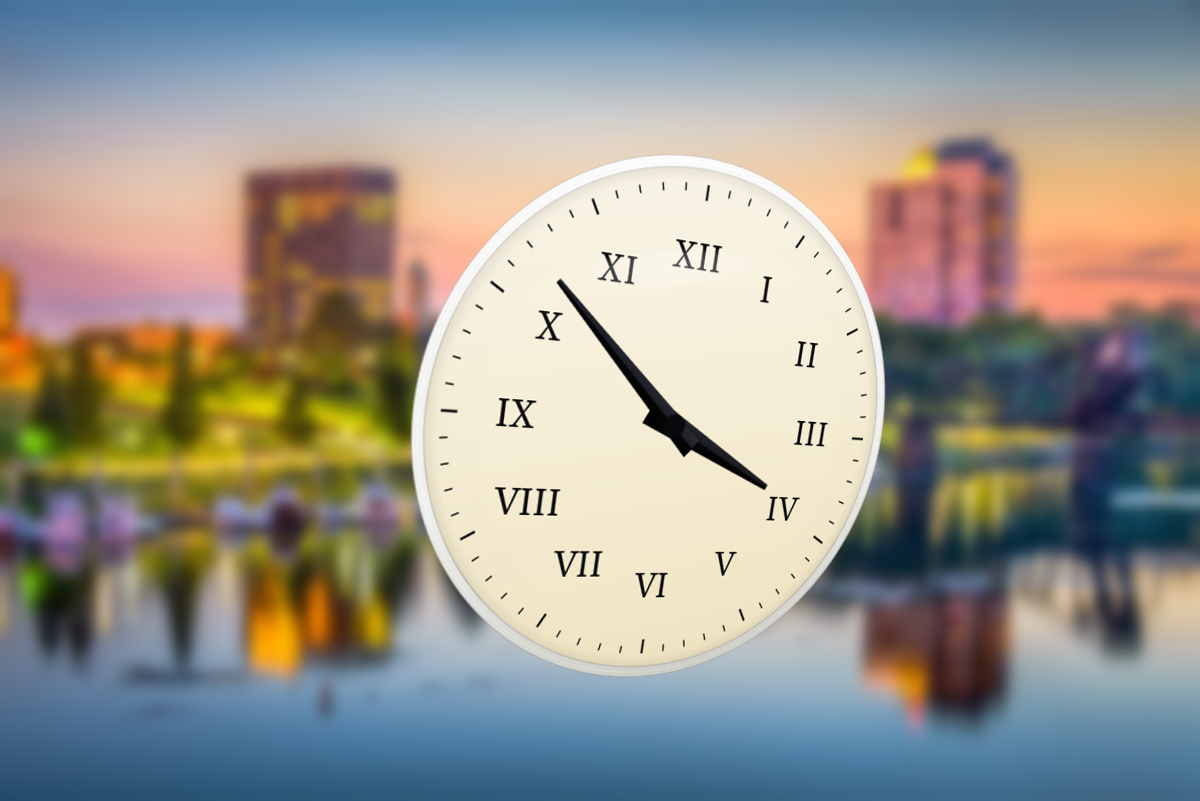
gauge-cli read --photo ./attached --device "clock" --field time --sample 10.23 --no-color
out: 3.52
